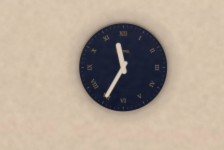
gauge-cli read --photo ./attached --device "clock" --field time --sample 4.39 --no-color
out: 11.35
